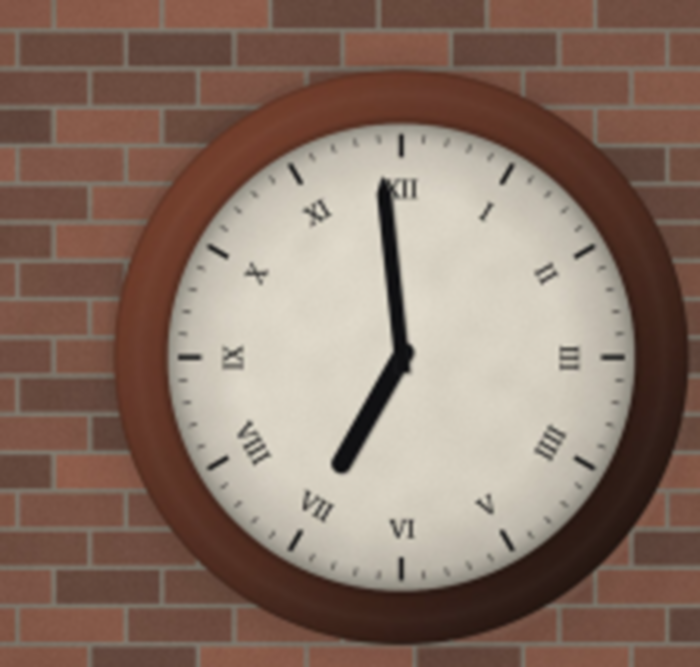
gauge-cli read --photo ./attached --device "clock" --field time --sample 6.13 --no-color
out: 6.59
